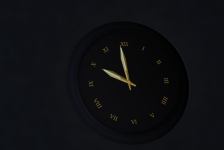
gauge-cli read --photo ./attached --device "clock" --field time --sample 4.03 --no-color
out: 9.59
